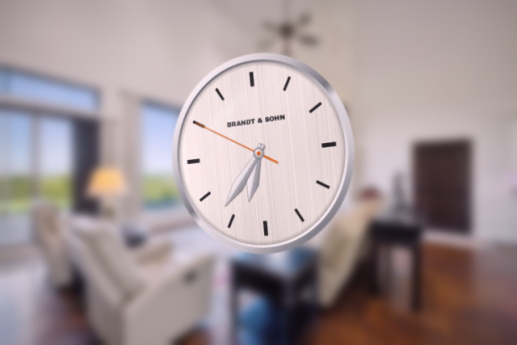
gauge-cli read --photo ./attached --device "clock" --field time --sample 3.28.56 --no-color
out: 6.36.50
